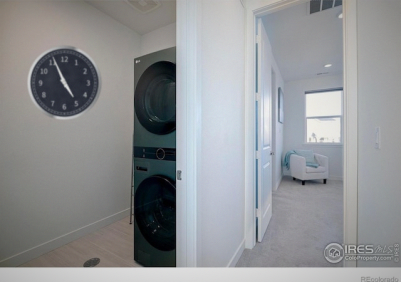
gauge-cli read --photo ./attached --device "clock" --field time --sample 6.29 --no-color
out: 4.56
